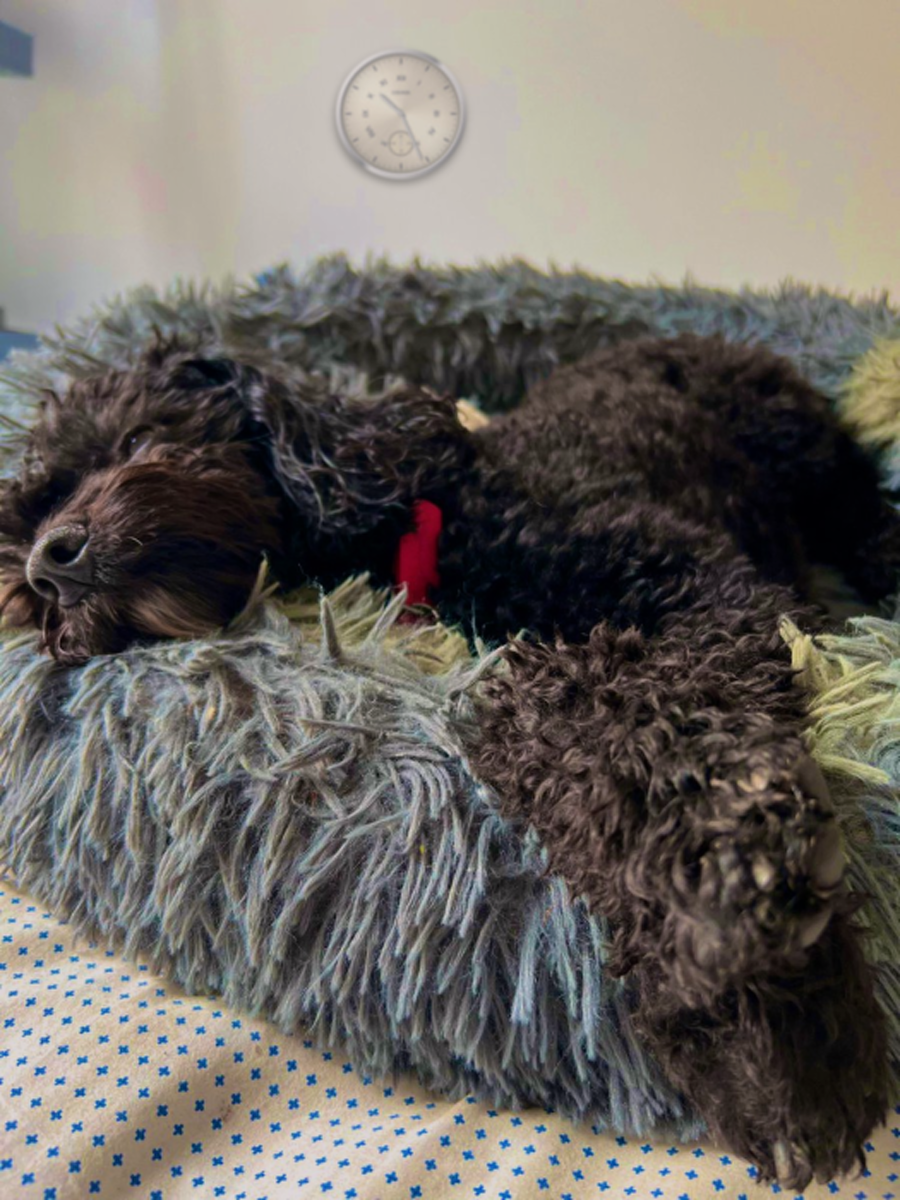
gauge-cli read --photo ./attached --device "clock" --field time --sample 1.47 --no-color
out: 10.26
